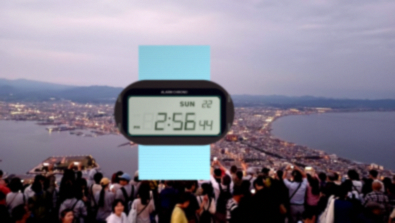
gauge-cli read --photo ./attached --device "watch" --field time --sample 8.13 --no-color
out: 2.56
